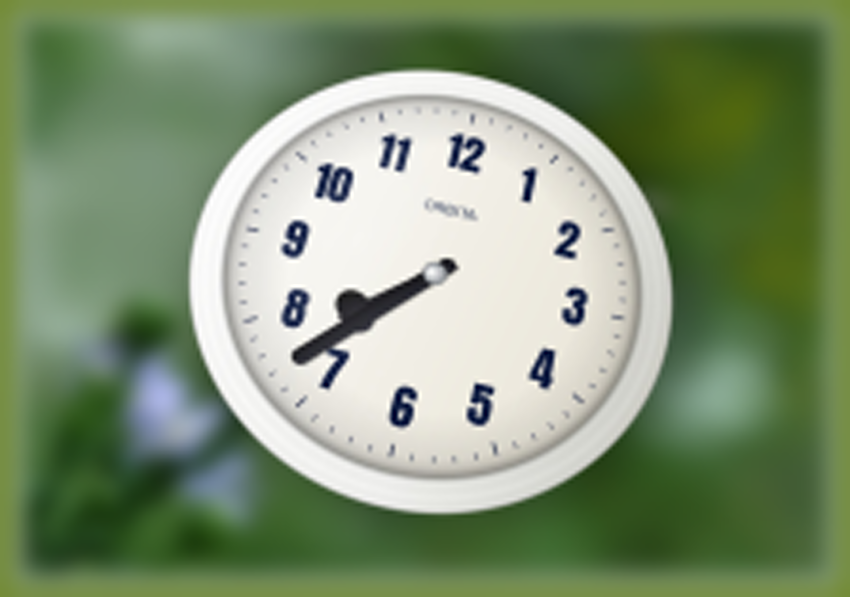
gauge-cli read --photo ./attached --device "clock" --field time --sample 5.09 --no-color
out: 7.37
